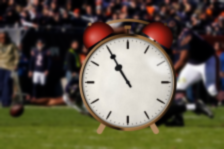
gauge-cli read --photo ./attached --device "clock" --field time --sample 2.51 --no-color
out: 10.55
